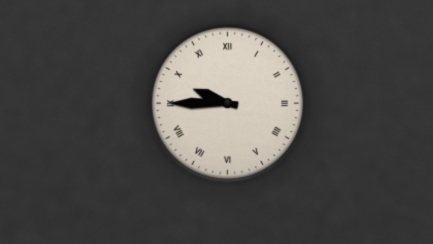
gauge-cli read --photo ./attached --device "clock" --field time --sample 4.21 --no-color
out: 9.45
